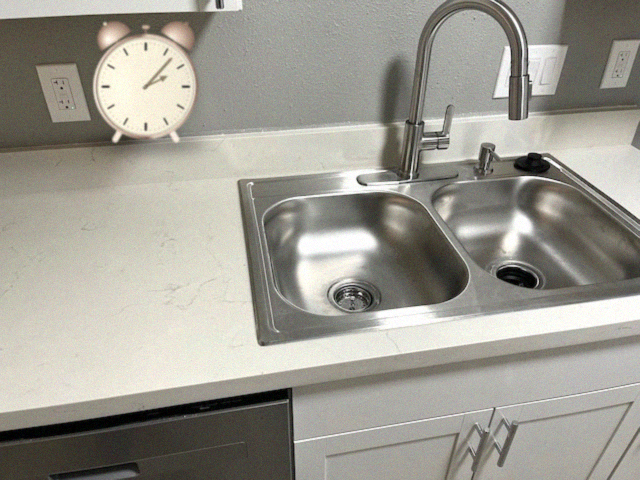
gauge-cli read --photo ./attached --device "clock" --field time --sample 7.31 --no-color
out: 2.07
